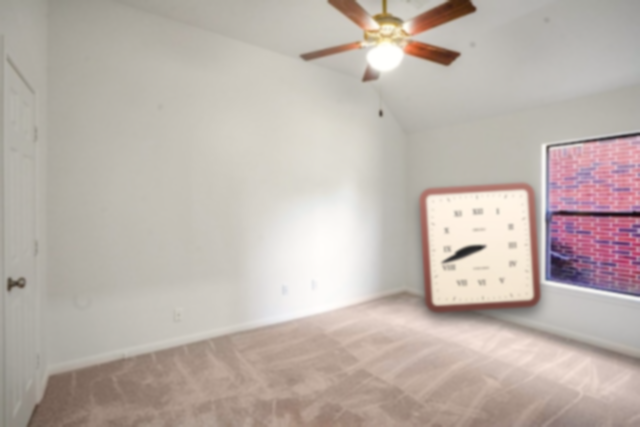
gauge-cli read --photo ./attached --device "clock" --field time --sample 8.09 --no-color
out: 8.42
